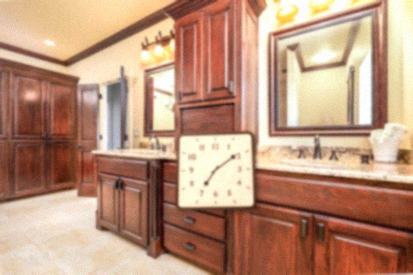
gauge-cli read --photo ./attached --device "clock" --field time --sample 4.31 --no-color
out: 7.09
